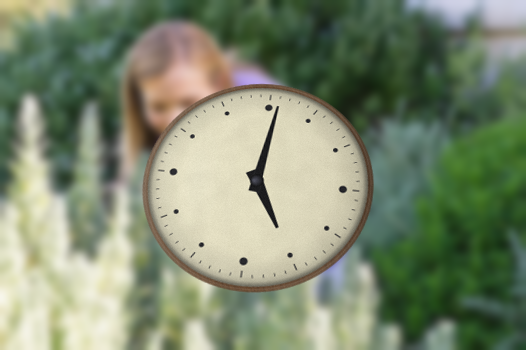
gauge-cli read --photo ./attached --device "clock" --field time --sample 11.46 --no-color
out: 5.01
